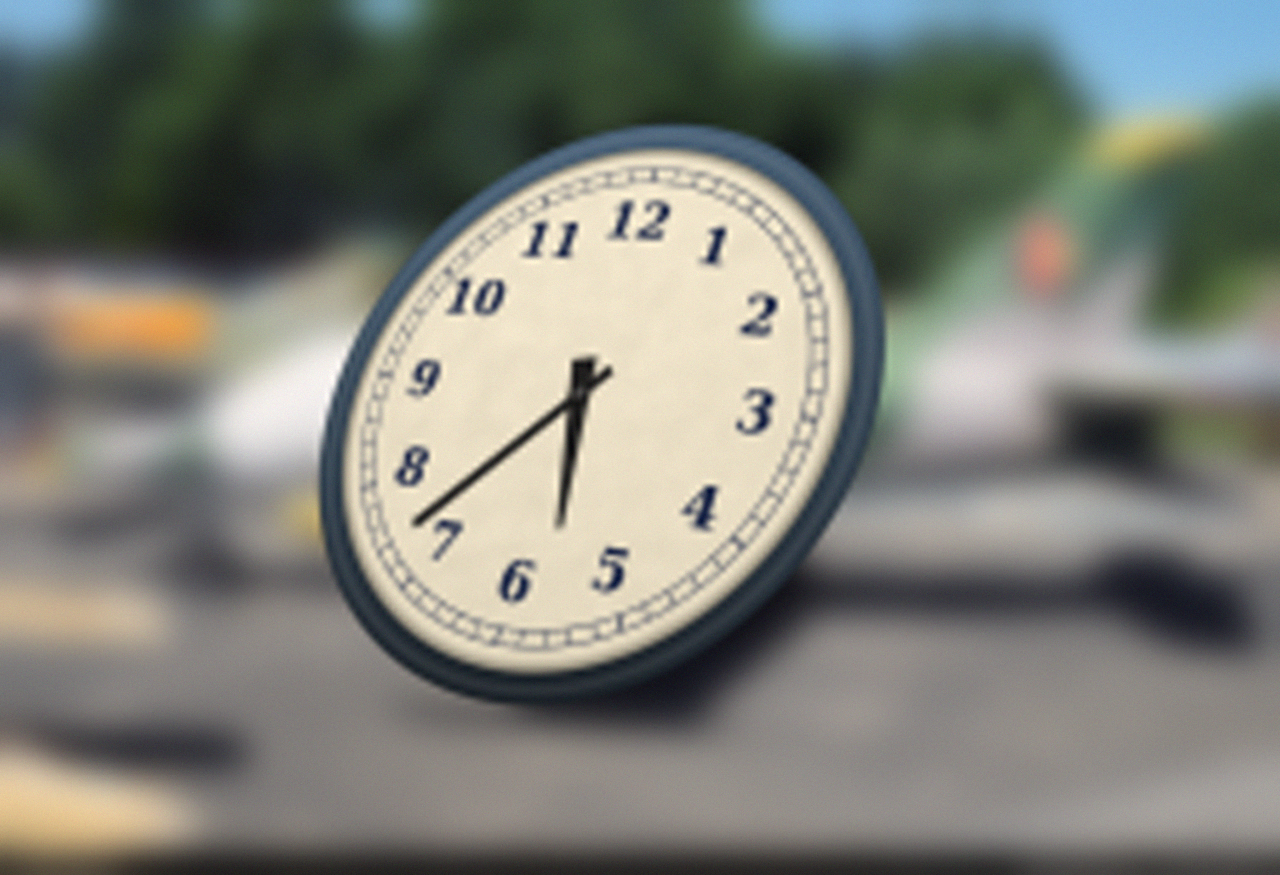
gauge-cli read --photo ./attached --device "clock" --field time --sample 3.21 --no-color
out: 5.37
